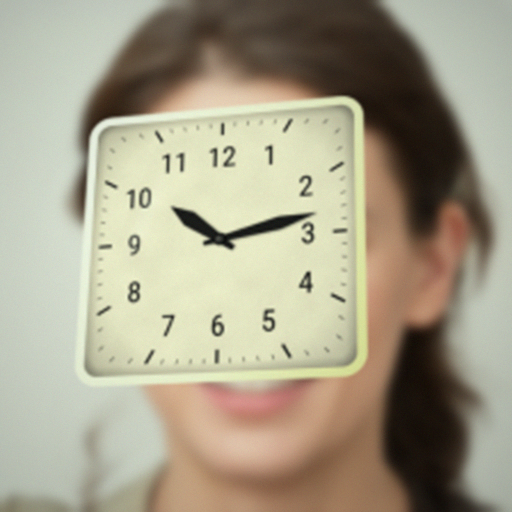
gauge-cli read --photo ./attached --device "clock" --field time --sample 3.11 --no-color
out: 10.13
